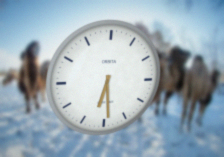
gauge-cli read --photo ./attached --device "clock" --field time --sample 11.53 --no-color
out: 6.29
